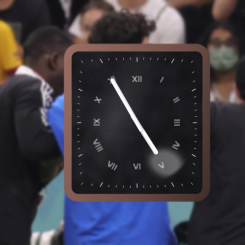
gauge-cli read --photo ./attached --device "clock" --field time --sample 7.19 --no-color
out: 4.55
